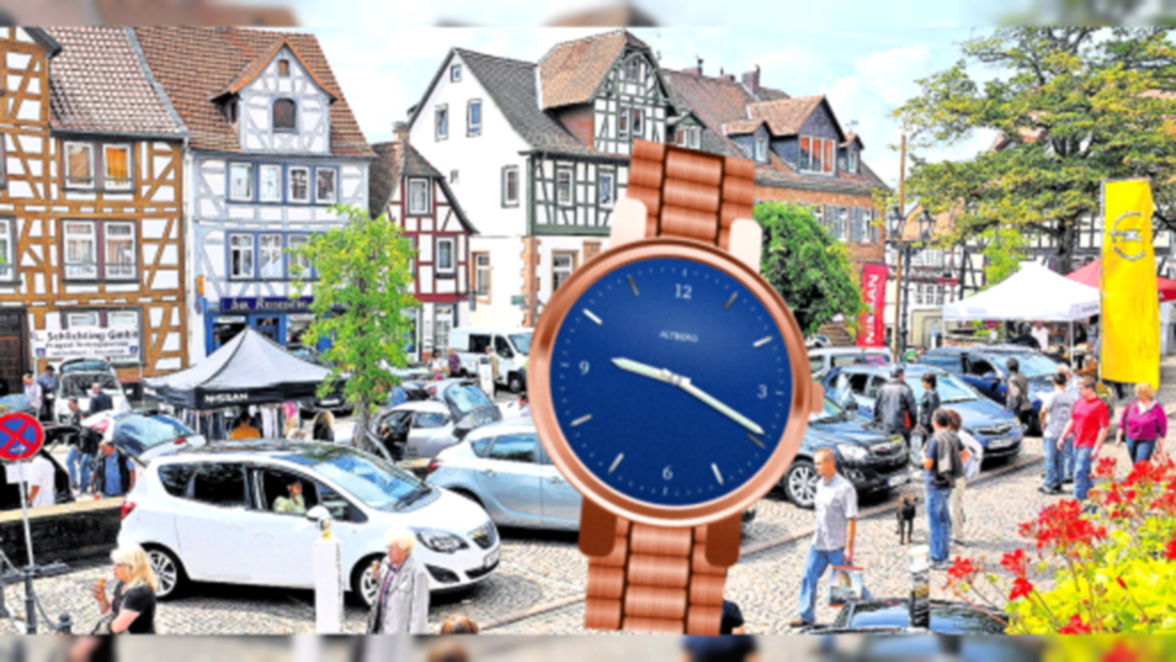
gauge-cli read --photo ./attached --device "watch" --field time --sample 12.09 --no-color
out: 9.19
